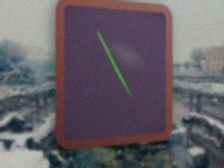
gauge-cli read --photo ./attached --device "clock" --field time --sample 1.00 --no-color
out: 4.55
